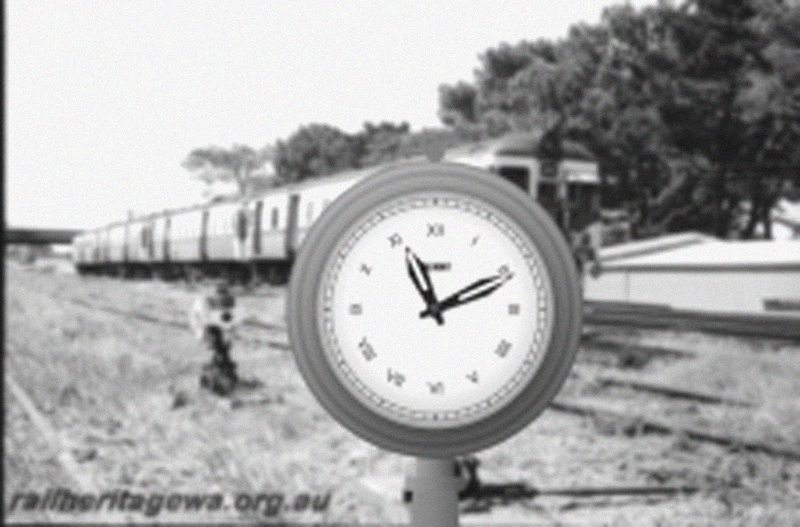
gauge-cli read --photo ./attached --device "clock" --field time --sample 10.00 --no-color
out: 11.11
